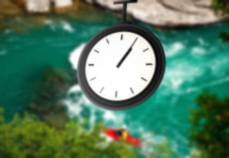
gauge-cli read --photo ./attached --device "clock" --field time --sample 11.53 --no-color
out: 1.05
